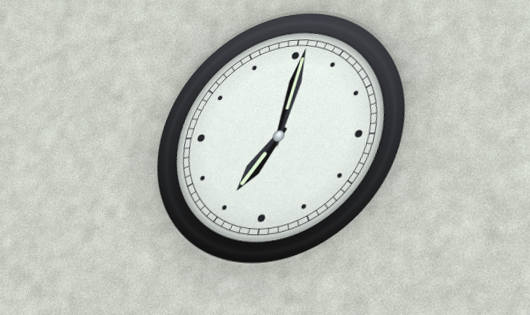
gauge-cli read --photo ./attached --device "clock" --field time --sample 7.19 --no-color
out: 7.01
